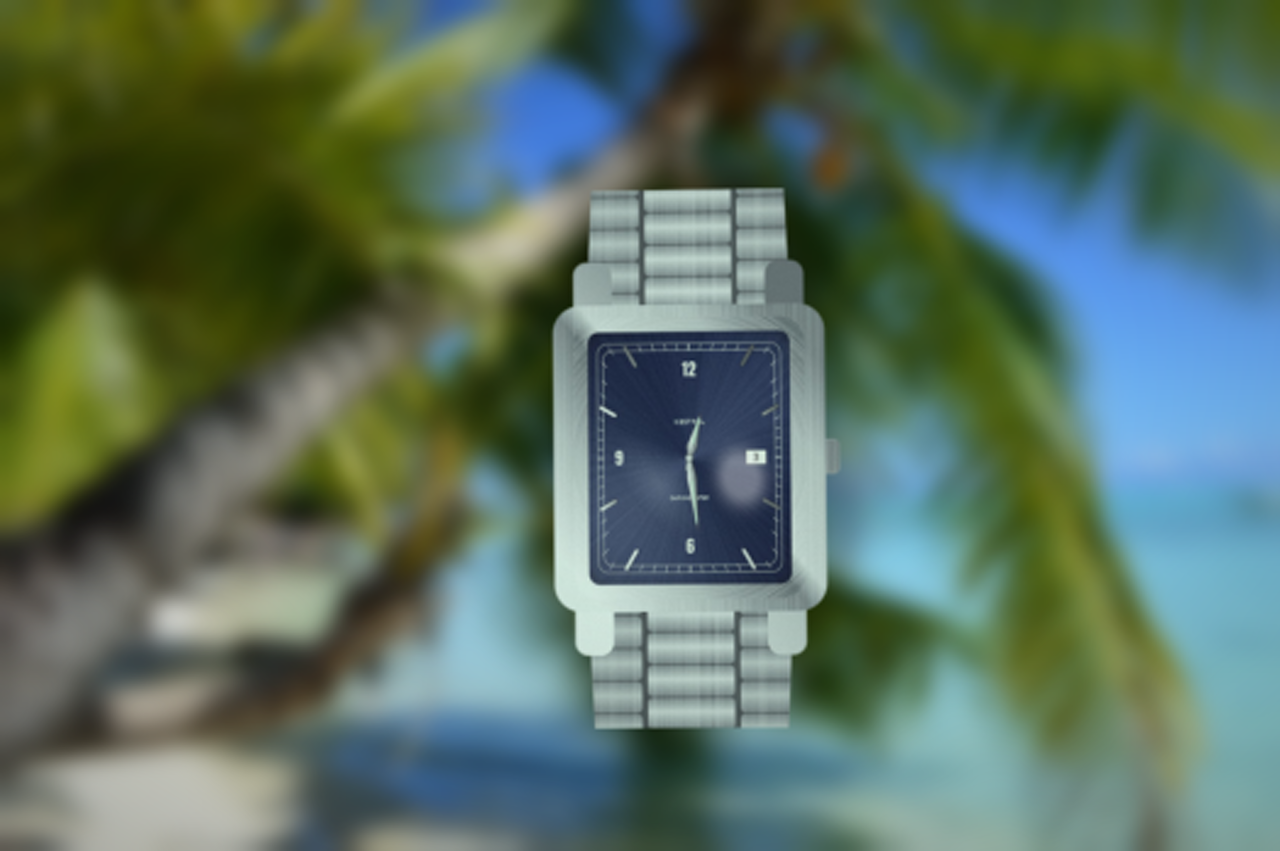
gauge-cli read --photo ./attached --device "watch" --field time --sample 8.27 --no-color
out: 12.29
